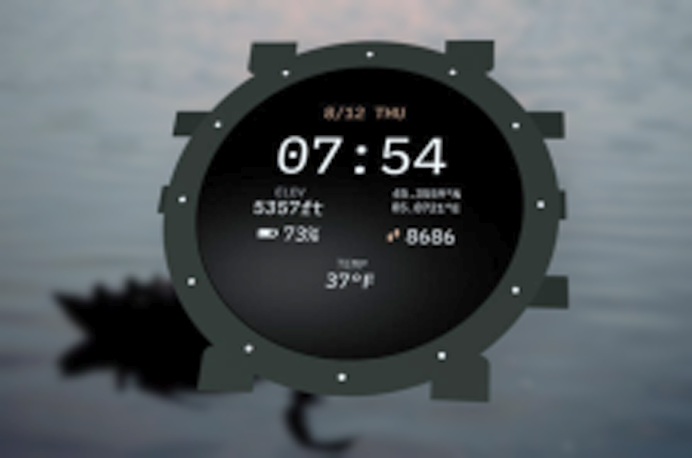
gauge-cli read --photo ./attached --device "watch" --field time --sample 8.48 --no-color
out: 7.54
